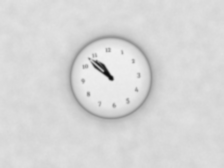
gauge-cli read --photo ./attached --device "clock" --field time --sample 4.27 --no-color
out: 10.53
